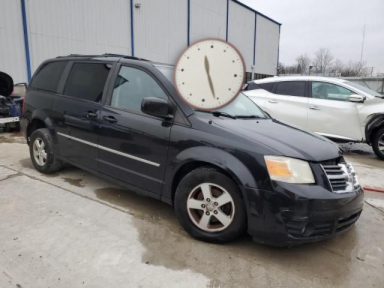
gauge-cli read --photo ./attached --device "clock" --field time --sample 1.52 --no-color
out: 11.26
